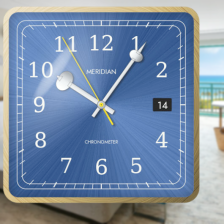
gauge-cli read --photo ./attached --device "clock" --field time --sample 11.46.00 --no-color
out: 10.05.55
